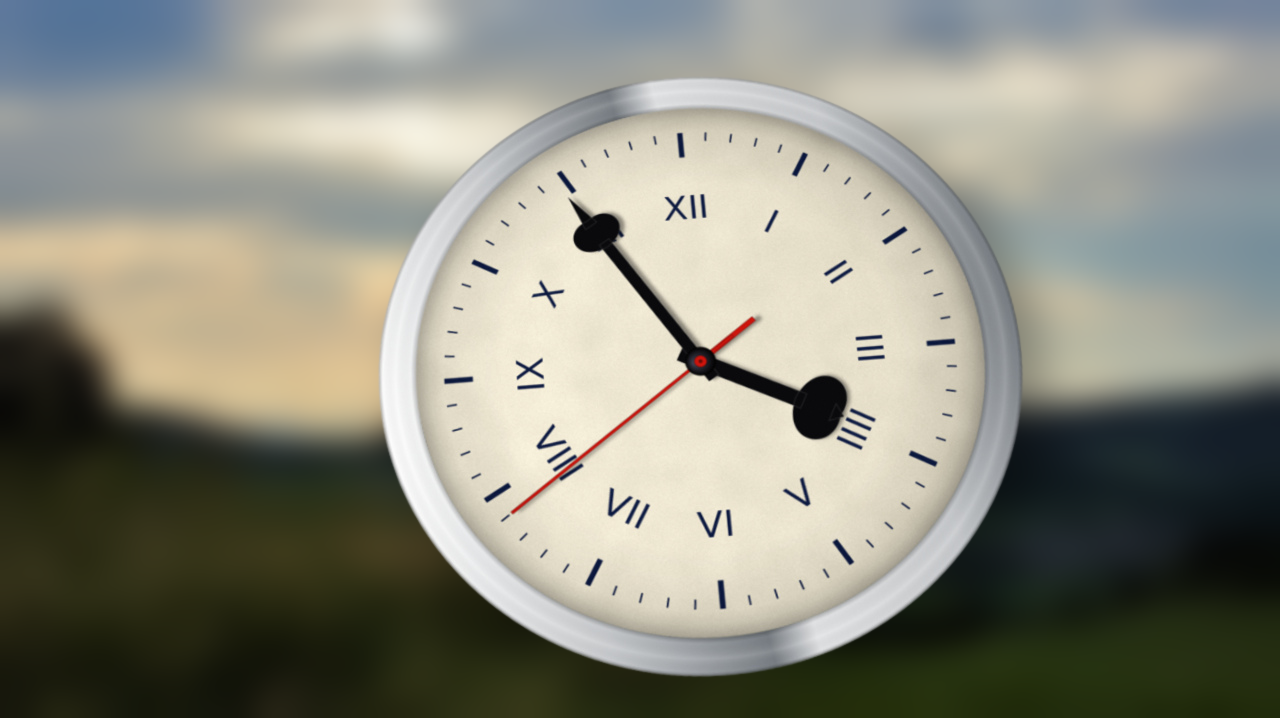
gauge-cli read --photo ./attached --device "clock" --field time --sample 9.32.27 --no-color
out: 3.54.39
